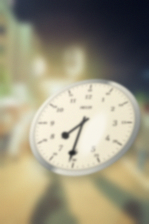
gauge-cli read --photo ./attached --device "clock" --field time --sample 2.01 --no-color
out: 7.31
